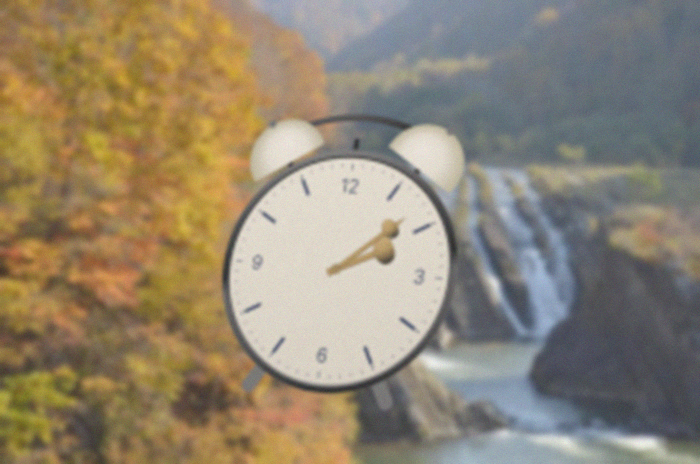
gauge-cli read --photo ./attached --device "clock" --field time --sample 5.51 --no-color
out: 2.08
